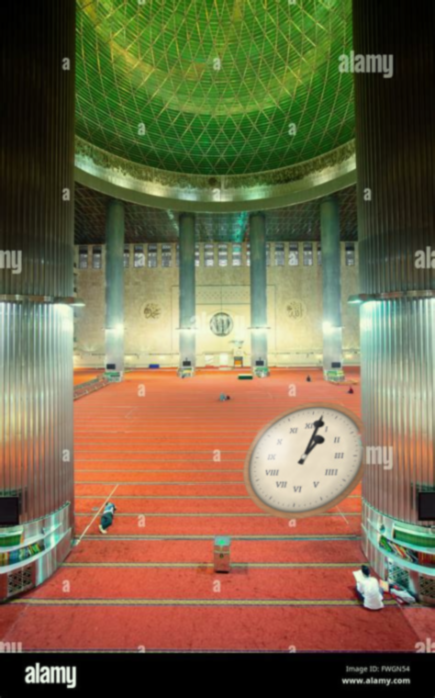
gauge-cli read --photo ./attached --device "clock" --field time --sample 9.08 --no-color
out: 1.02
